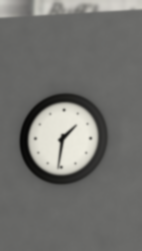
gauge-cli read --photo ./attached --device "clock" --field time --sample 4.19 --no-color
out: 1.31
